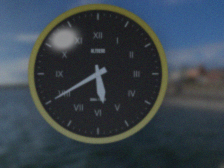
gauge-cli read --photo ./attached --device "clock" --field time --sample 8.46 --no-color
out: 5.40
